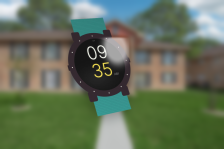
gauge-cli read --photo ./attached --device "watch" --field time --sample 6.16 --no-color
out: 9.35
